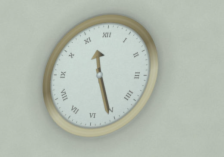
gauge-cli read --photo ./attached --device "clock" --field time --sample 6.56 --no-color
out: 11.26
